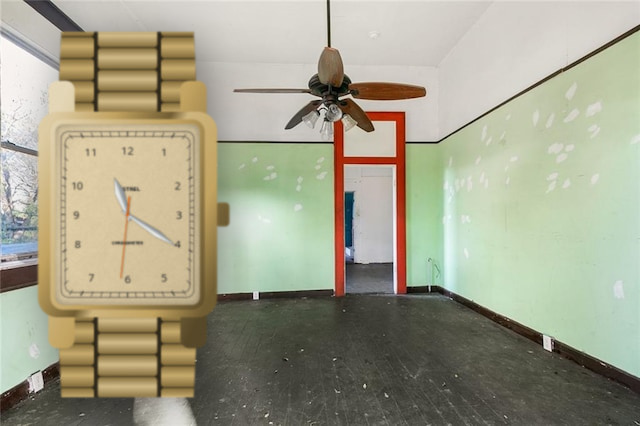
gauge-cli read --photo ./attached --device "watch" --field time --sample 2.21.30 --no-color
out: 11.20.31
